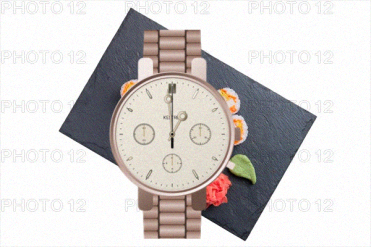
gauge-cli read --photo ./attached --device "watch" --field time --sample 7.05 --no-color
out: 12.59
